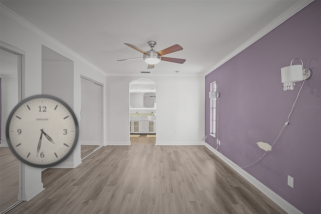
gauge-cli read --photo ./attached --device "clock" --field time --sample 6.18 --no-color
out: 4.32
